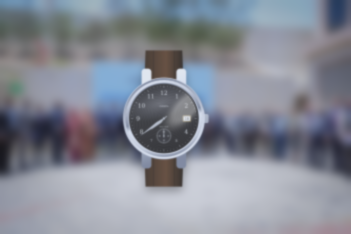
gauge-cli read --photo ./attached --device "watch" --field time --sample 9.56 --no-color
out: 7.39
